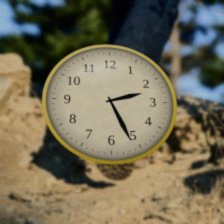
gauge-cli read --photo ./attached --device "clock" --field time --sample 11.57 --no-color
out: 2.26
